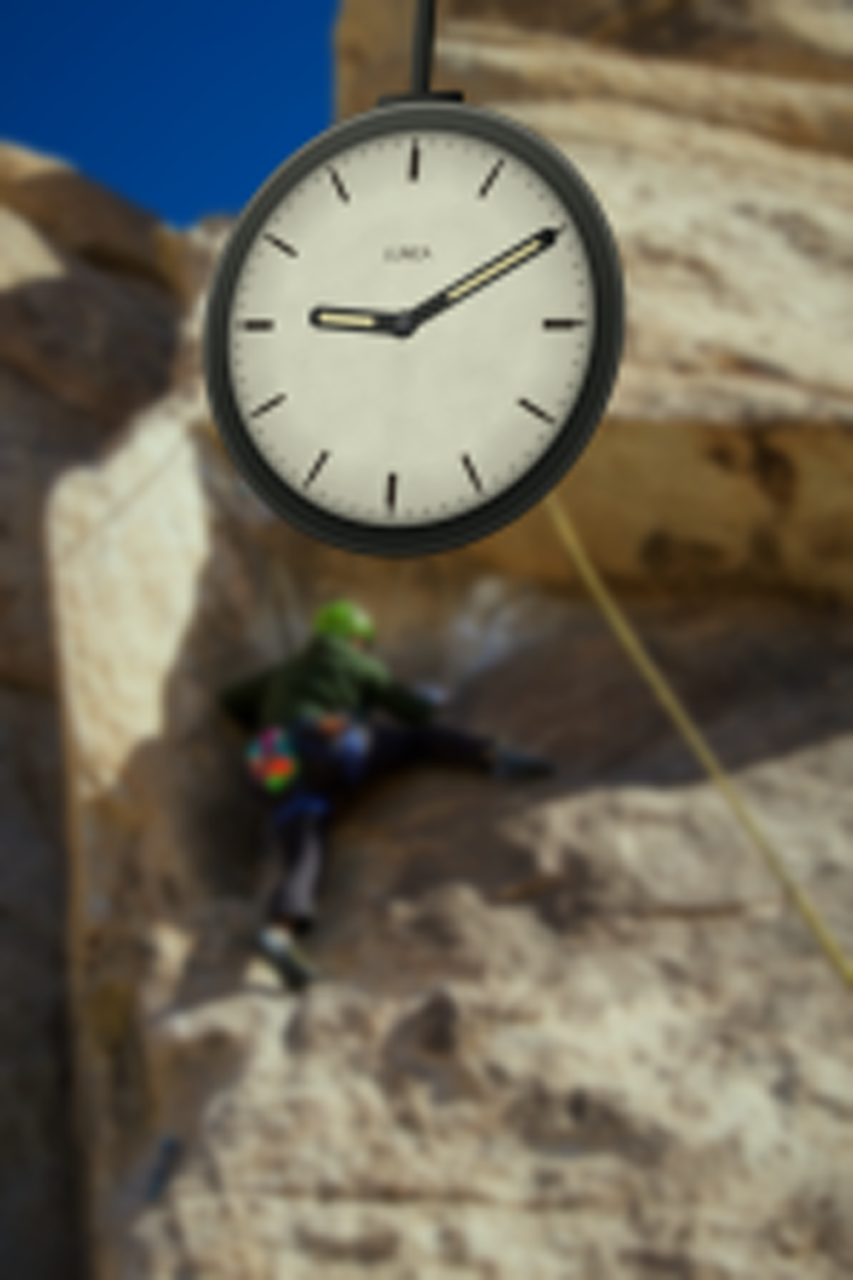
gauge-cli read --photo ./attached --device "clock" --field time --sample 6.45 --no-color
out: 9.10
